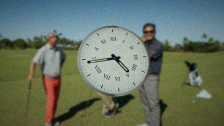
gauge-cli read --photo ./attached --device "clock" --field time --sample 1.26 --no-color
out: 4.44
